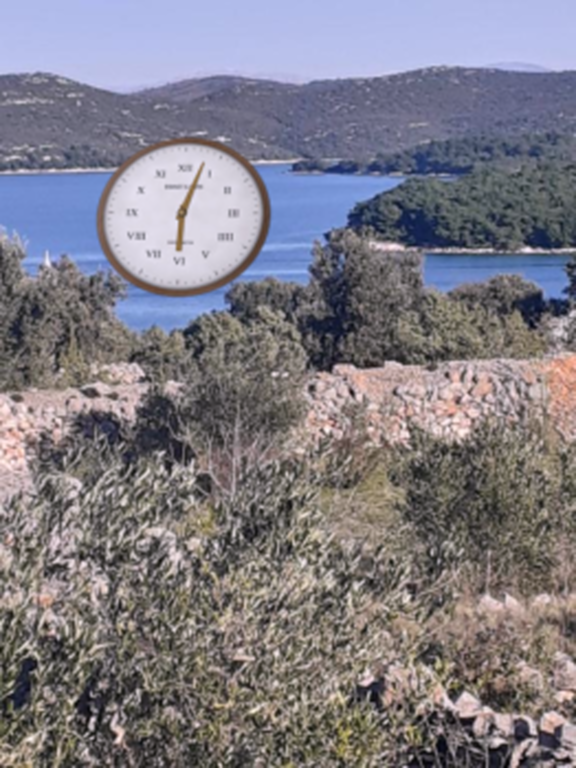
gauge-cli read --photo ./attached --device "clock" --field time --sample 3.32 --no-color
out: 6.03
